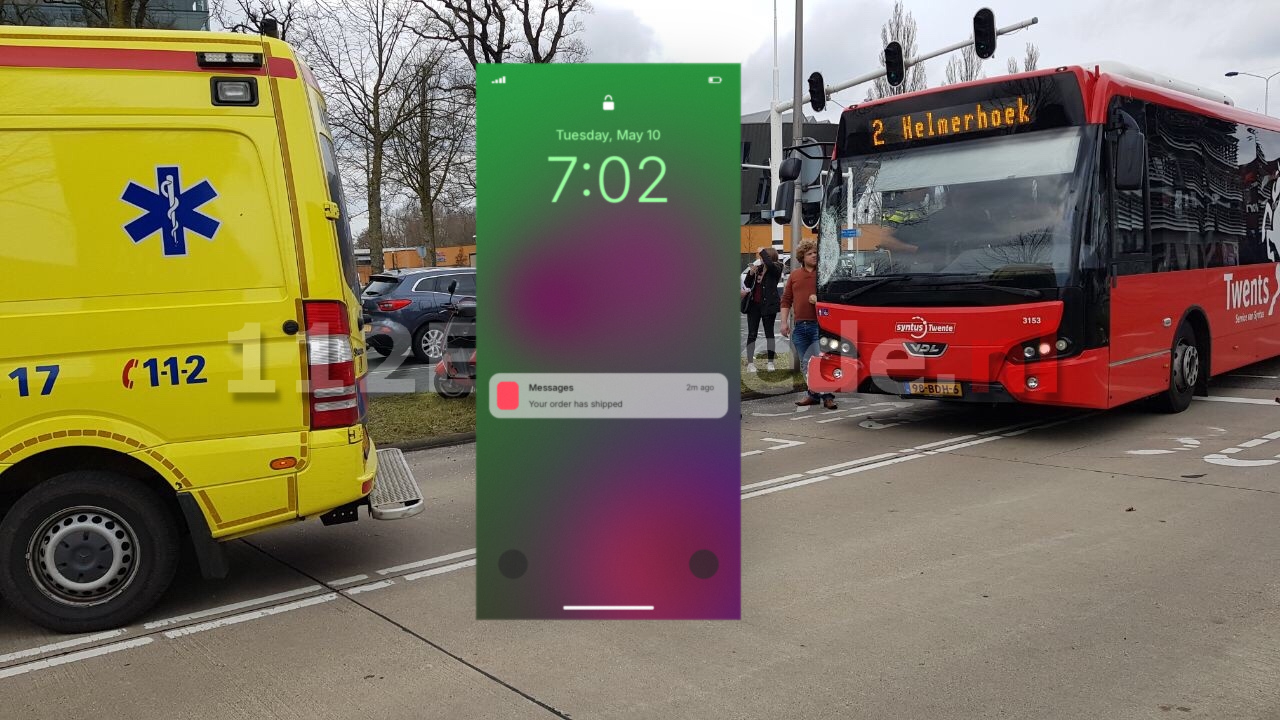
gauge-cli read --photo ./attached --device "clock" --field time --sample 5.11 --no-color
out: 7.02
